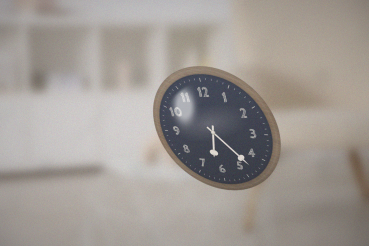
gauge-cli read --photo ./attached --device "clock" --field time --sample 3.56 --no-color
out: 6.23
